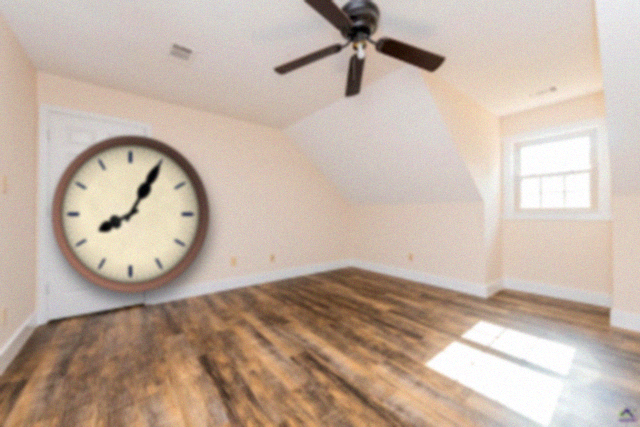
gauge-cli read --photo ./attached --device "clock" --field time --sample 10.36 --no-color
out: 8.05
